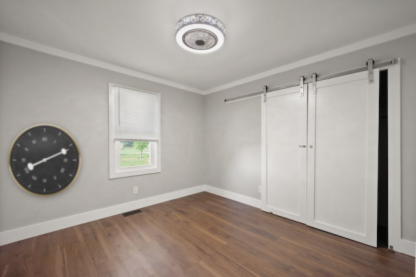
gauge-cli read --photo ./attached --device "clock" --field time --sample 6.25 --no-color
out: 8.11
